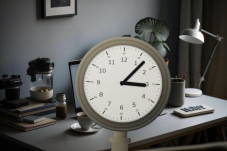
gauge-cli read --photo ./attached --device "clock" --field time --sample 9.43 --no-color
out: 3.07
